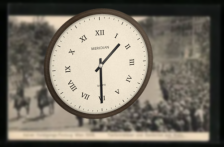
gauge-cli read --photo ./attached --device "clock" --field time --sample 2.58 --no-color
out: 1.30
